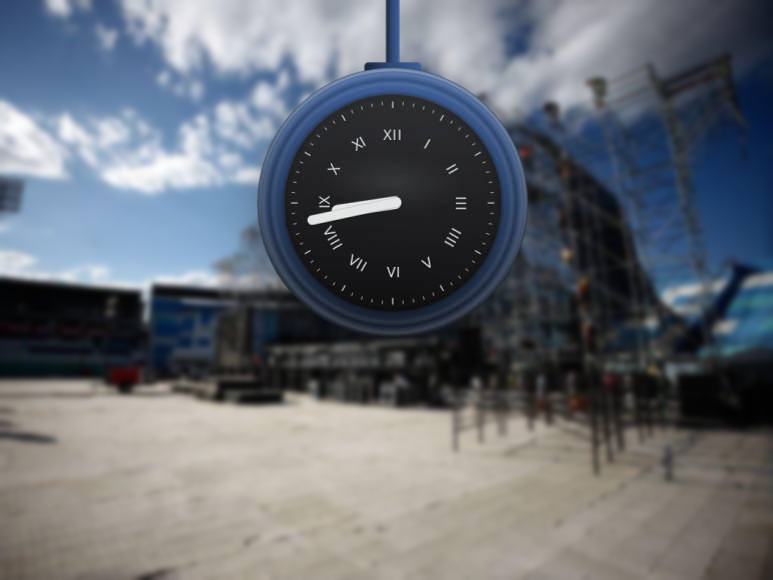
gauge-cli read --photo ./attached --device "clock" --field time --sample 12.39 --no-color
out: 8.43
